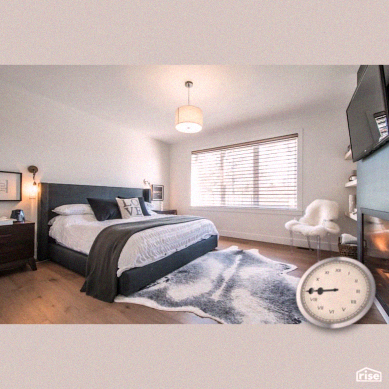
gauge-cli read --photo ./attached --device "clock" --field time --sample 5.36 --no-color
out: 8.44
